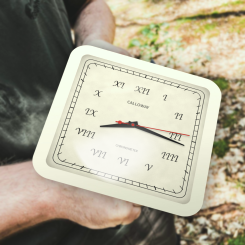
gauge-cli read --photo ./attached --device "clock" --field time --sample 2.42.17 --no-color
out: 8.16.14
